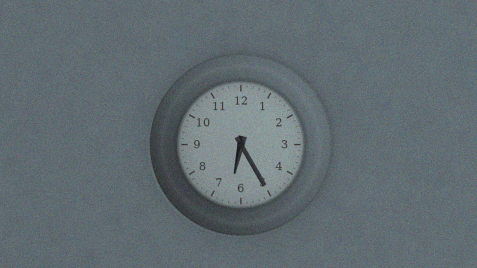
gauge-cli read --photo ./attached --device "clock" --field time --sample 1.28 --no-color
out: 6.25
